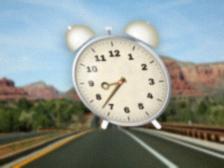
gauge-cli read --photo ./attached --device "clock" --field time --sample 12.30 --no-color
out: 8.37
